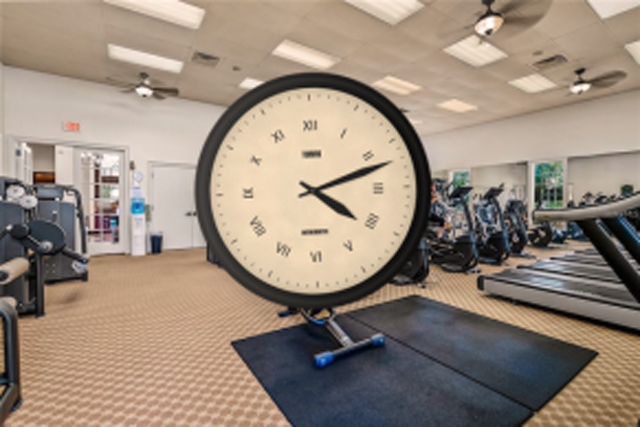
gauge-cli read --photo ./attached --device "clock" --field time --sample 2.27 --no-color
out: 4.12
